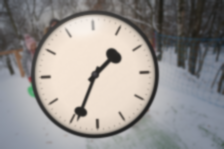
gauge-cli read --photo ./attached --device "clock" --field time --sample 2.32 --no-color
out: 1.34
